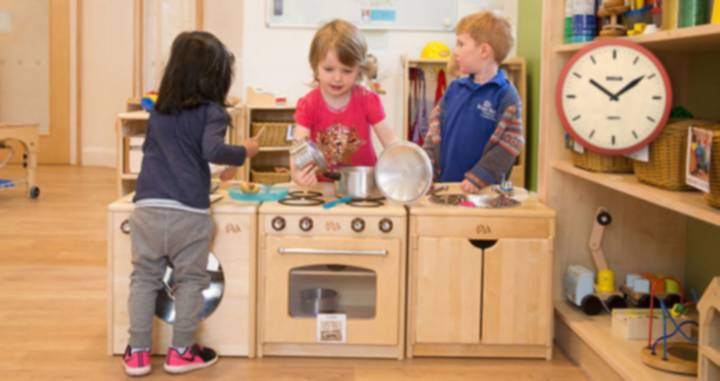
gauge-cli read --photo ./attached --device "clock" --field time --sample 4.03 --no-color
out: 10.09
